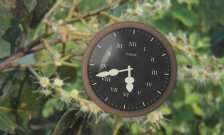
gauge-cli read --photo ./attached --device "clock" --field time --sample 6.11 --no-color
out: 5.42
